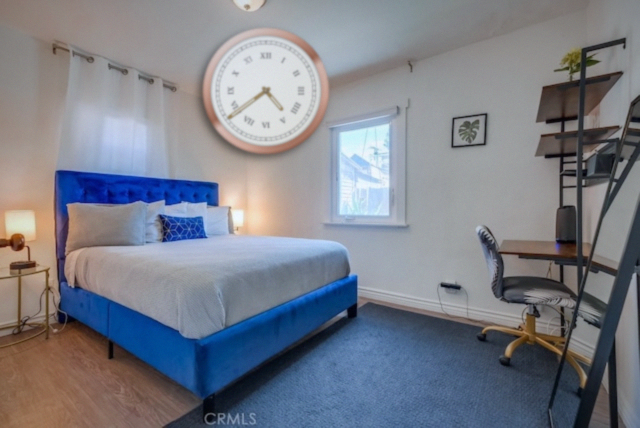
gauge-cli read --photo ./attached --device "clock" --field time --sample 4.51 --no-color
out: 4.39
